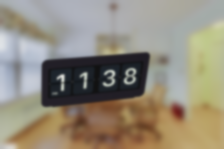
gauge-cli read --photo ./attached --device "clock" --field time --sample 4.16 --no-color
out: 11.38
